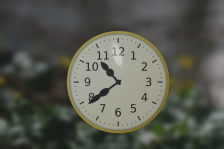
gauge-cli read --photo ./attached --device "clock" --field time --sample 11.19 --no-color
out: 10.39
